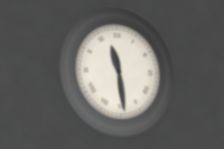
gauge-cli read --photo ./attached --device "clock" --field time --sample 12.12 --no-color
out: 11.29
